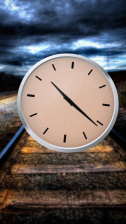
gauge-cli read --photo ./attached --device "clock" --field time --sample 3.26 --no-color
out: 10.21
